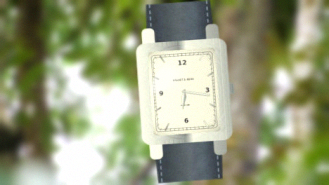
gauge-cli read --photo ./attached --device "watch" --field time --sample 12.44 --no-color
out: 6.17
